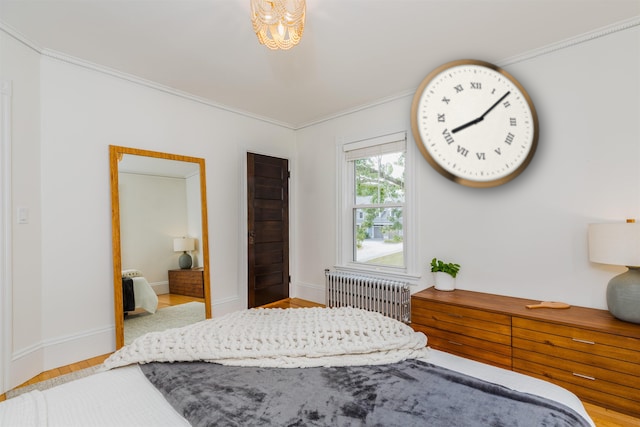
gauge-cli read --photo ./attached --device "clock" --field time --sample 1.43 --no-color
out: 8.08
